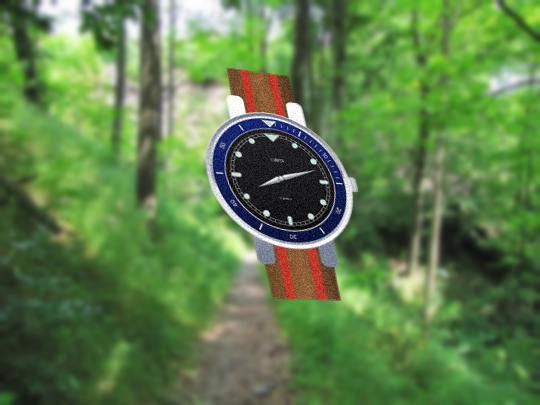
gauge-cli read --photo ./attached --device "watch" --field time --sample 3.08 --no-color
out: 8.12
